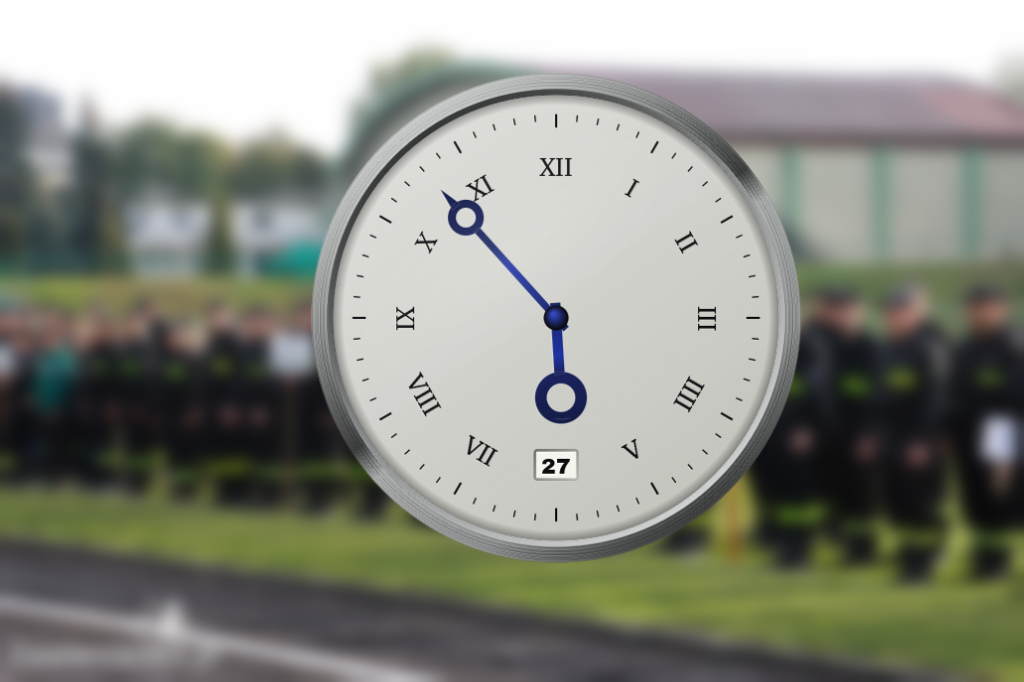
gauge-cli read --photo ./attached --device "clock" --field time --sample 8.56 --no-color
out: 5.53
